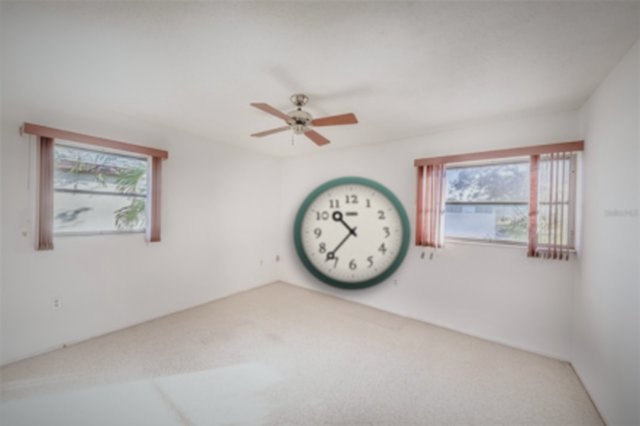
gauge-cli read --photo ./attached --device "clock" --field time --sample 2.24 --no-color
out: 10.37
